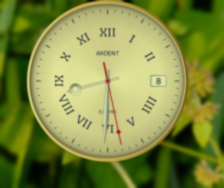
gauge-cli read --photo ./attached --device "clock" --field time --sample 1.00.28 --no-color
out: 8.30.28
